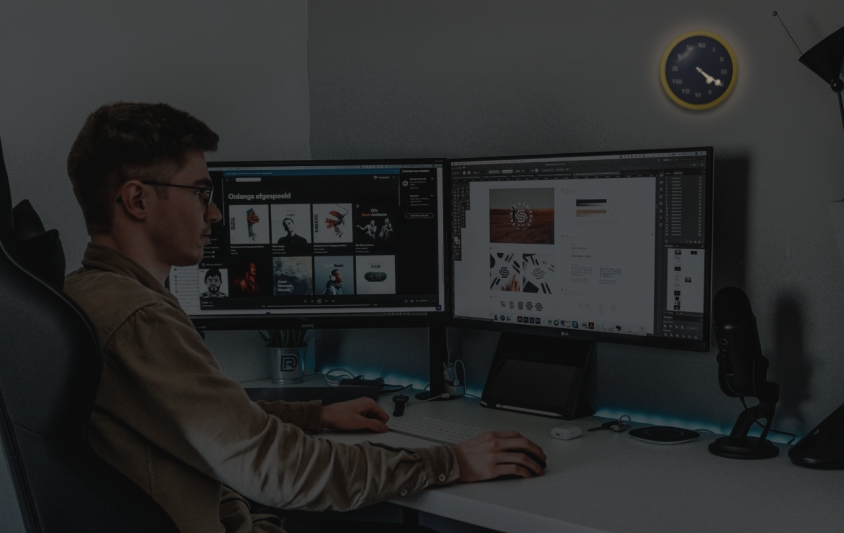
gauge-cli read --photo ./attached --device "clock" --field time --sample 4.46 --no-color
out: 4.20
